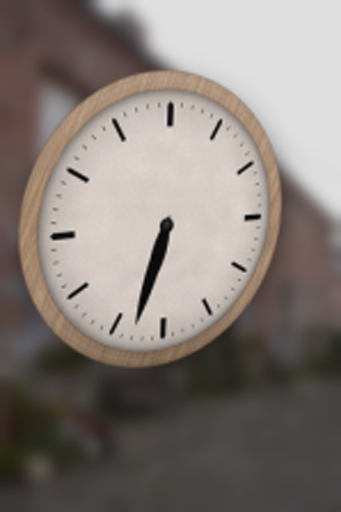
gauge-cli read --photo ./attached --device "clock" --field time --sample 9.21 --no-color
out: 6.33
